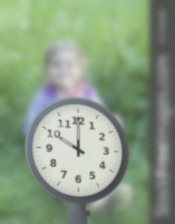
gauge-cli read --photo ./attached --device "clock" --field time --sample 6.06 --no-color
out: 10.00
